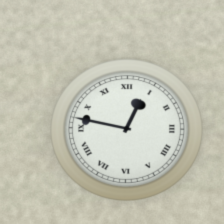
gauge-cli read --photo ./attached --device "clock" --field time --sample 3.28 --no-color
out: 12.47
